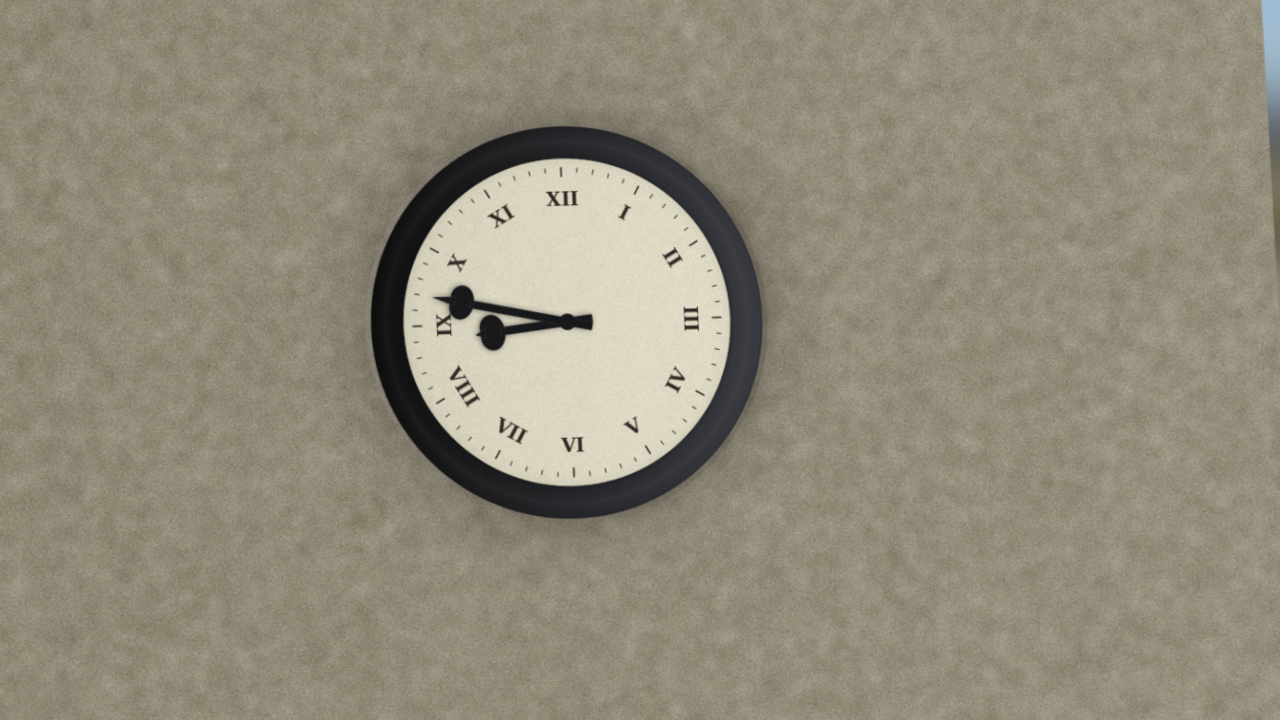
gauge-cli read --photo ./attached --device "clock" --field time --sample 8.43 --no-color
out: 8.47
